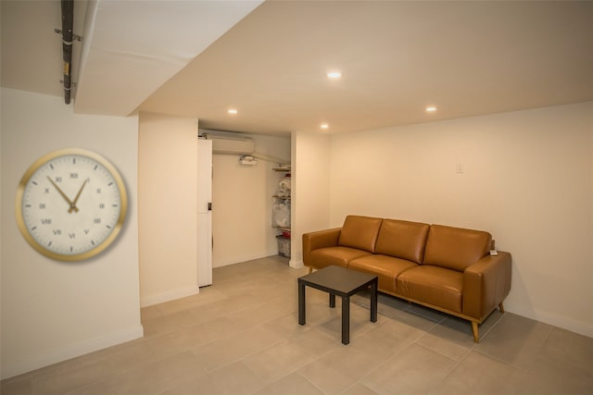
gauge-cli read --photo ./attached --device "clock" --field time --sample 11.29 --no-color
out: 12.53
